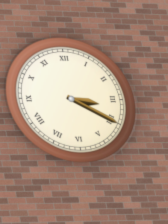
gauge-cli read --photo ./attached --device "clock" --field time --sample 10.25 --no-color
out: 3.20
